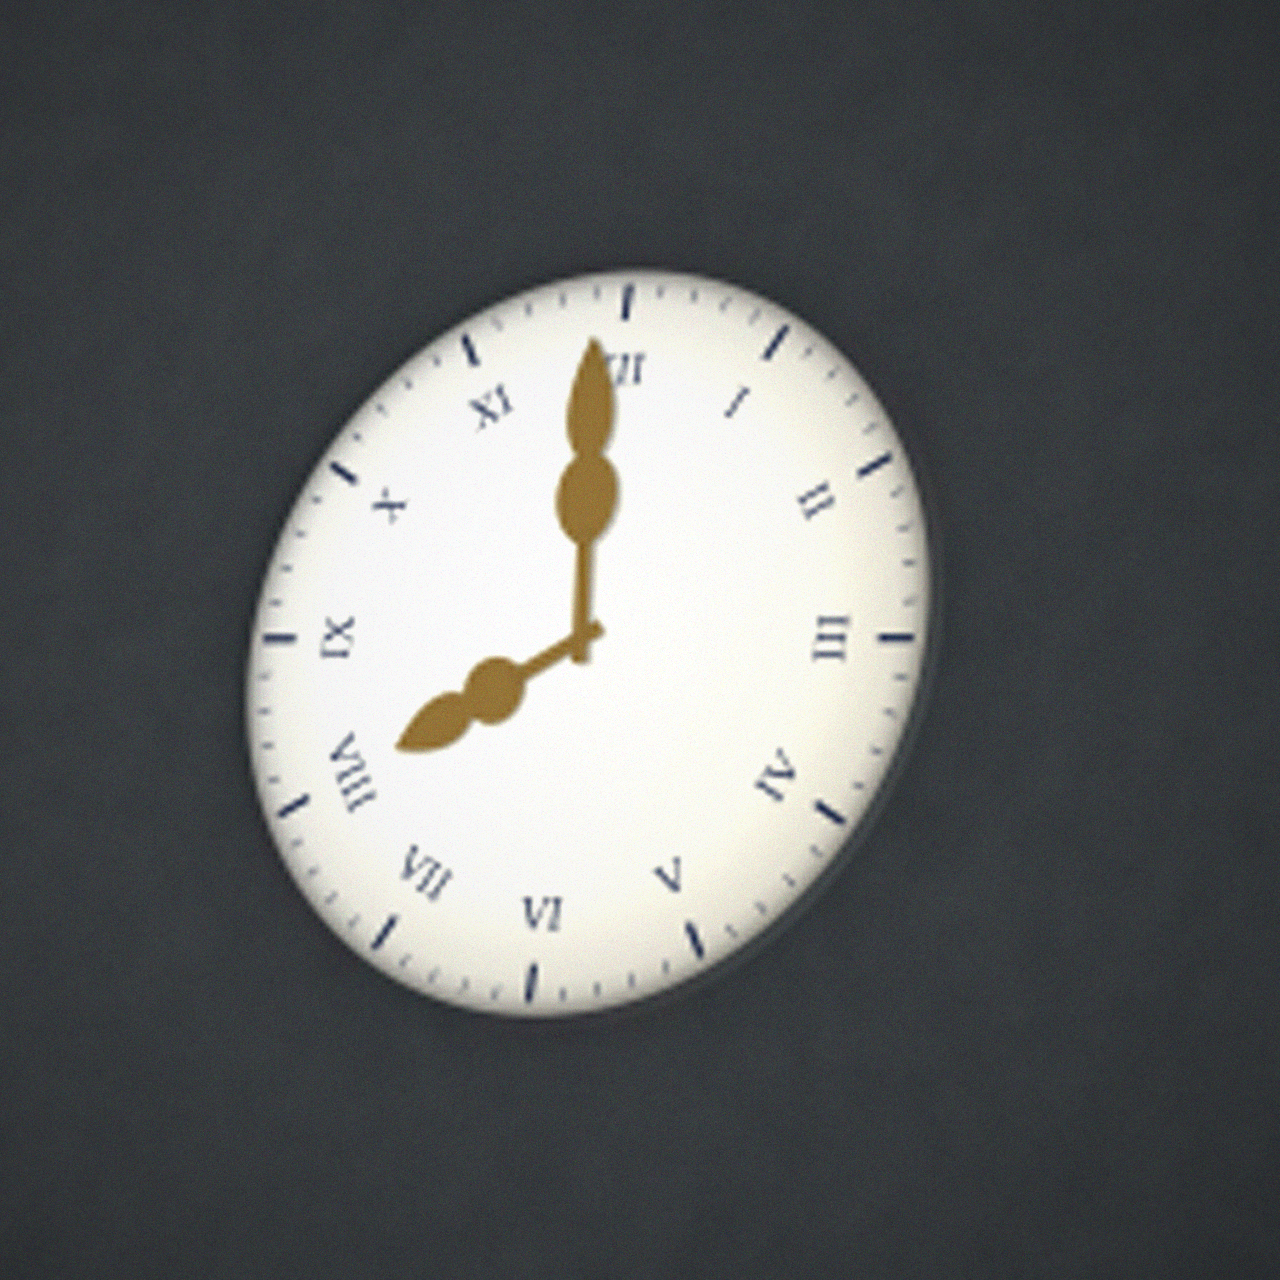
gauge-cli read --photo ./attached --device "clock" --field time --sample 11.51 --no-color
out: 7.59
